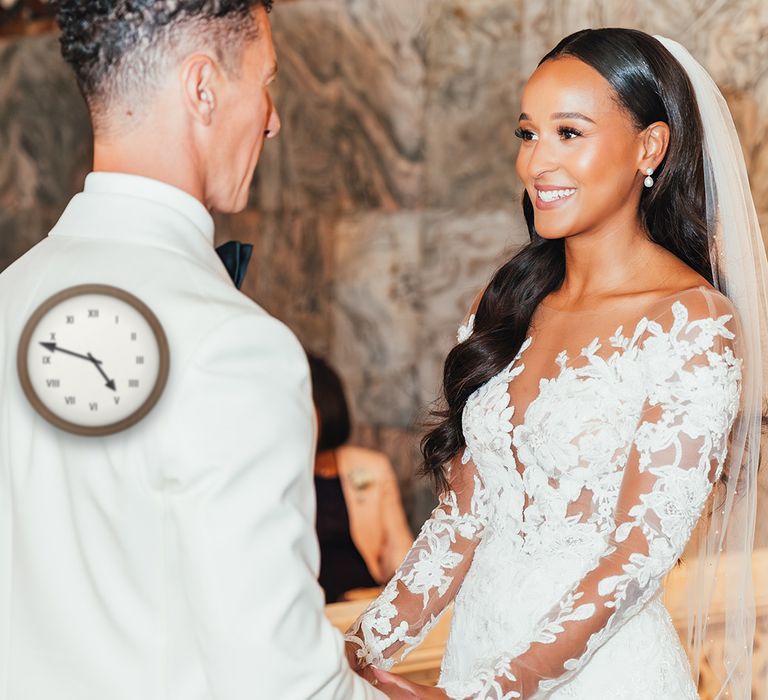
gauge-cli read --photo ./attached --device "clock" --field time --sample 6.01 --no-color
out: 4.48
